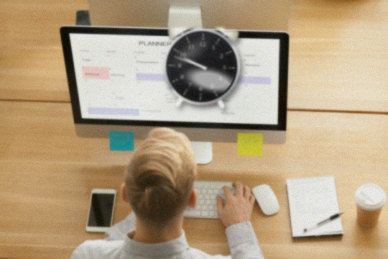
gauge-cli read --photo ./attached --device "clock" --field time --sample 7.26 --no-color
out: 9.48
